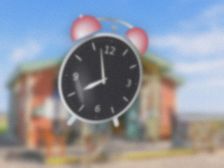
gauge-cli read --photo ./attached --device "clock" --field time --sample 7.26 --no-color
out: 7.57
